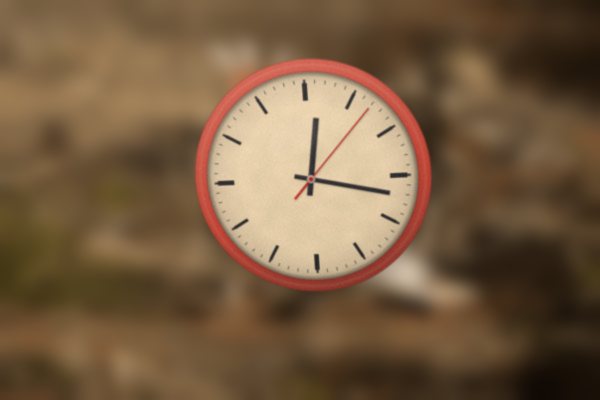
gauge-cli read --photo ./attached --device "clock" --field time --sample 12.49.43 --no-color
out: 12.17.07
